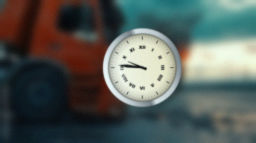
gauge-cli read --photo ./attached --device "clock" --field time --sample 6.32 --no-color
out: 9.46
